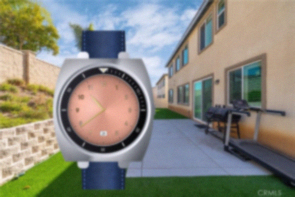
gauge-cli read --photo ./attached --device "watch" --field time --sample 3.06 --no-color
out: 10.39
